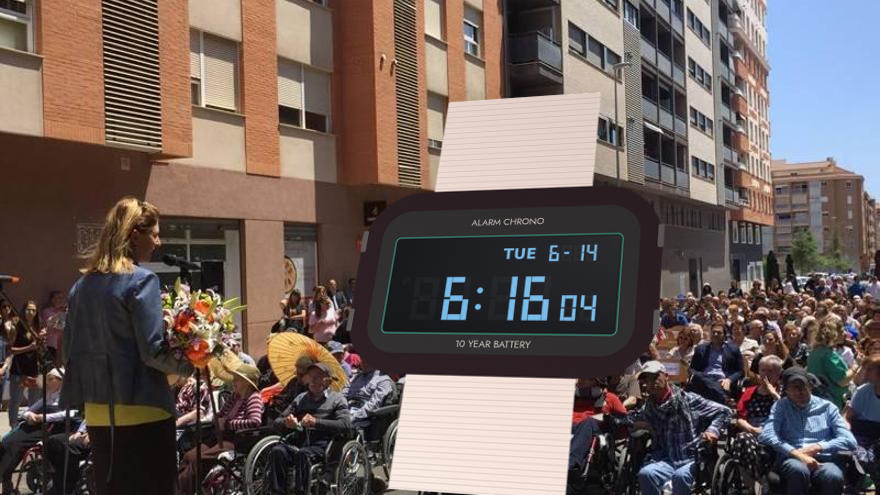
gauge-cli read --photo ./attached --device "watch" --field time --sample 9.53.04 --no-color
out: 6.16.04
